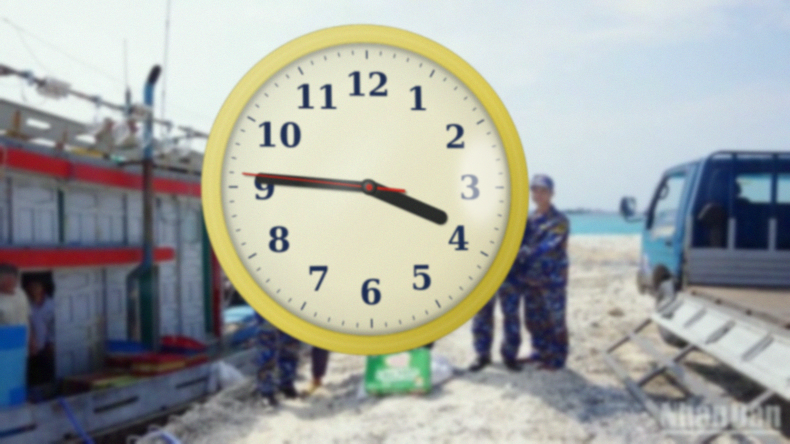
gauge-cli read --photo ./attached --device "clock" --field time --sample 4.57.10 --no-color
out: 3.45.46
